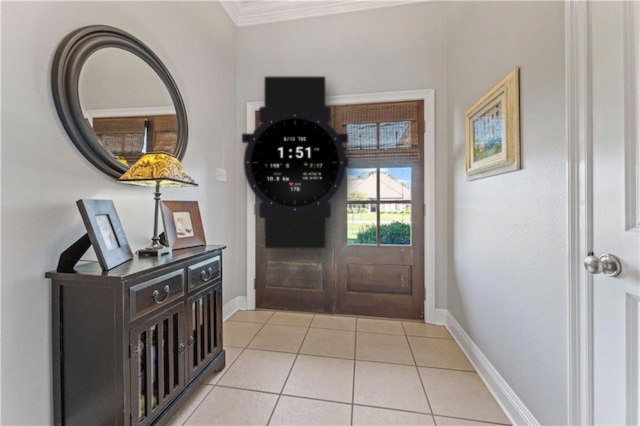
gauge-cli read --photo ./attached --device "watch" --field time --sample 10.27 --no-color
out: 1.51
